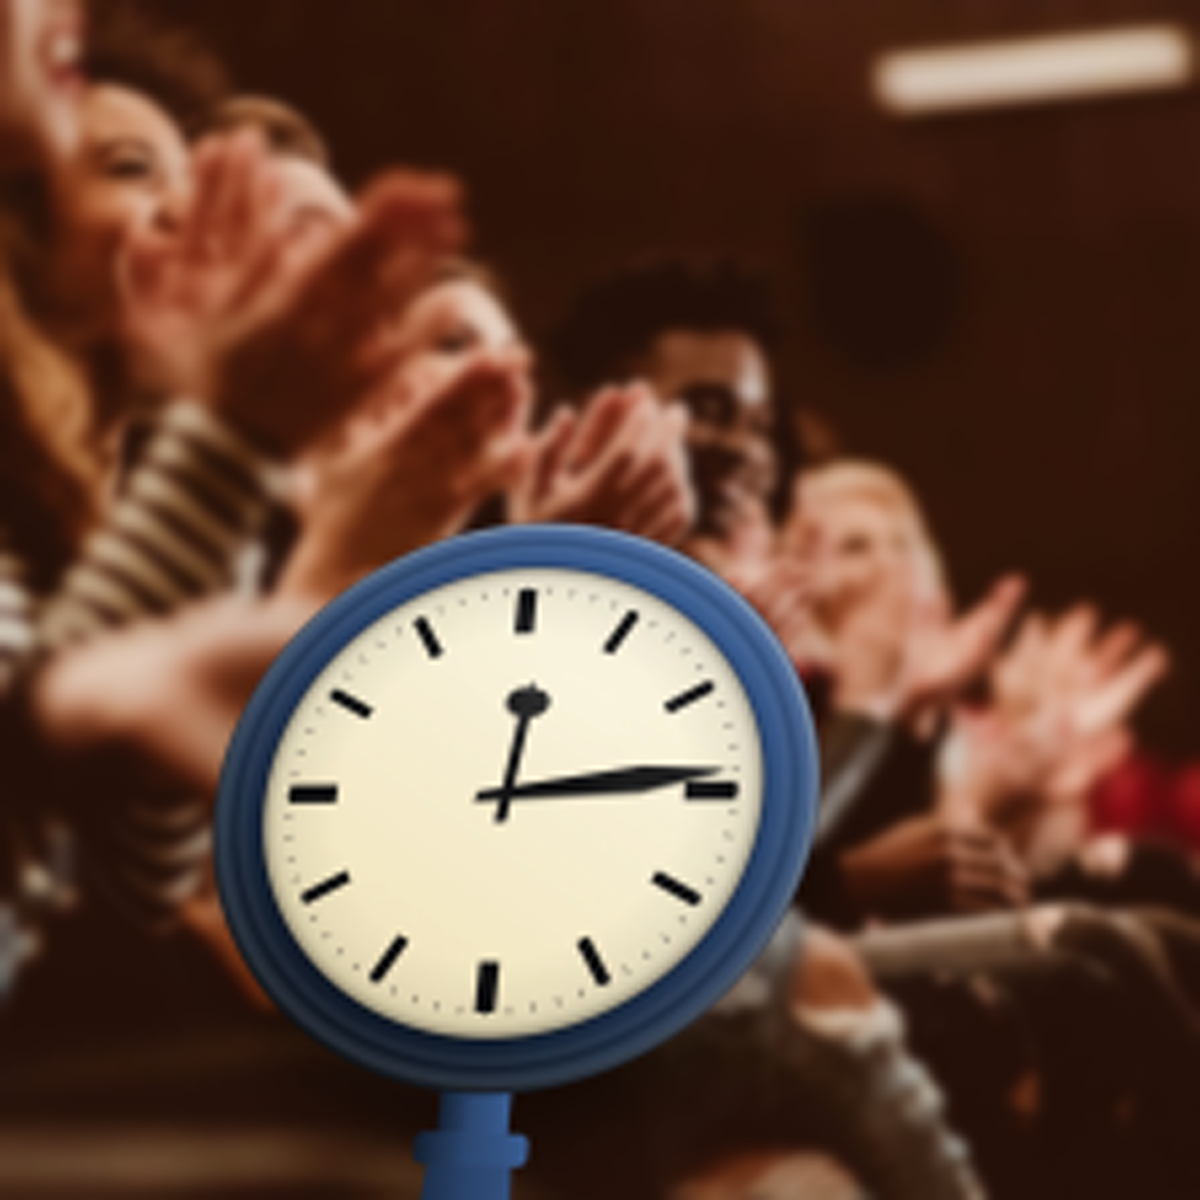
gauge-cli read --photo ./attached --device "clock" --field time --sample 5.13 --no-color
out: 12.14
